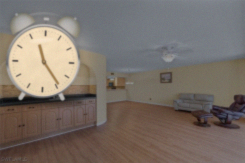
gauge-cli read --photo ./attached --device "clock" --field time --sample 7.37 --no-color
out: 11.24
